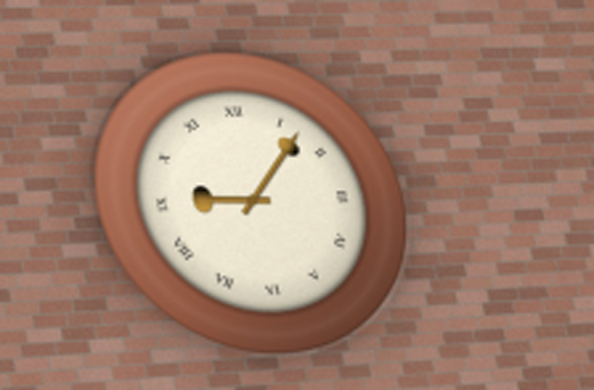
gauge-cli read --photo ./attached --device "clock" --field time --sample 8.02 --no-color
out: 9.07
